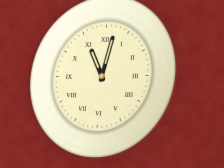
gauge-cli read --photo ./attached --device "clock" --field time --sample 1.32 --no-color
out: 11.02
